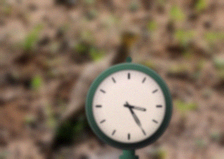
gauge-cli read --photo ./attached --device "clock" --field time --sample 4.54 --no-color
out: 3.25
